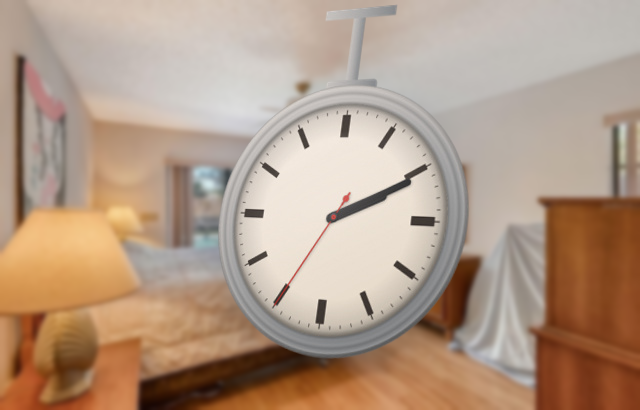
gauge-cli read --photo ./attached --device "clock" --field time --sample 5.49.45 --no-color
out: 2.10.35
